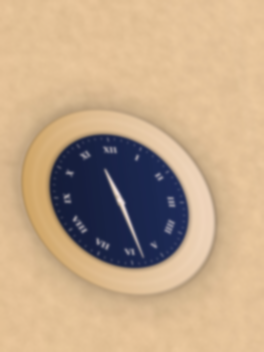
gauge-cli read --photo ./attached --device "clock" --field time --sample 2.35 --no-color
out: 11.28
